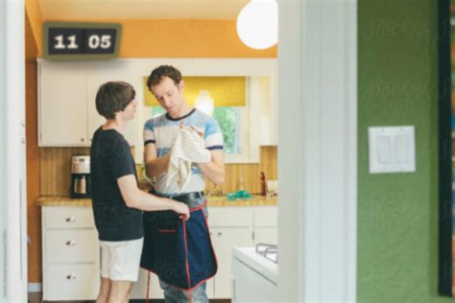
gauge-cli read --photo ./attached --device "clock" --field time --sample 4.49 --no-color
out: 11.05
